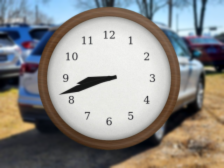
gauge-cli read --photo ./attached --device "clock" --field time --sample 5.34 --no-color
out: 8.42
